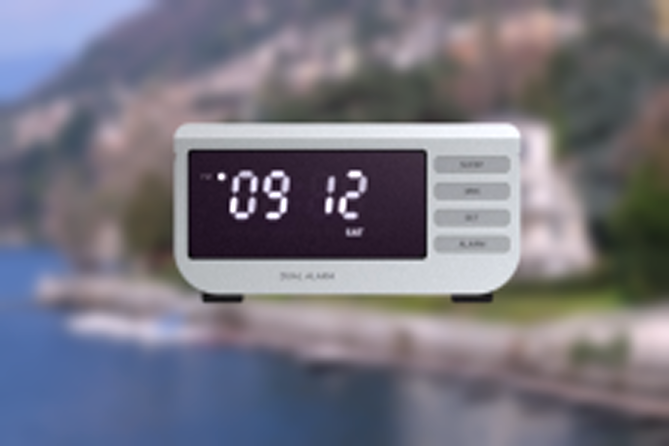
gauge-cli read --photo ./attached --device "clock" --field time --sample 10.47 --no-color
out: 9.12
